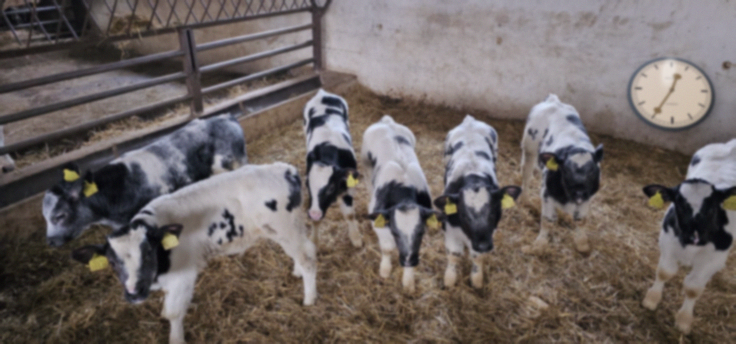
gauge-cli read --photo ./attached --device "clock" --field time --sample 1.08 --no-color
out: 12.35
